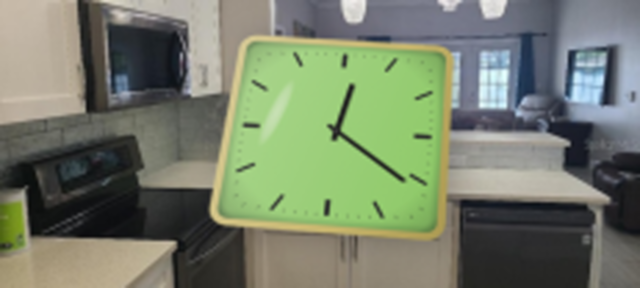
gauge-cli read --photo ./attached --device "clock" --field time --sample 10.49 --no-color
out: 12.21
